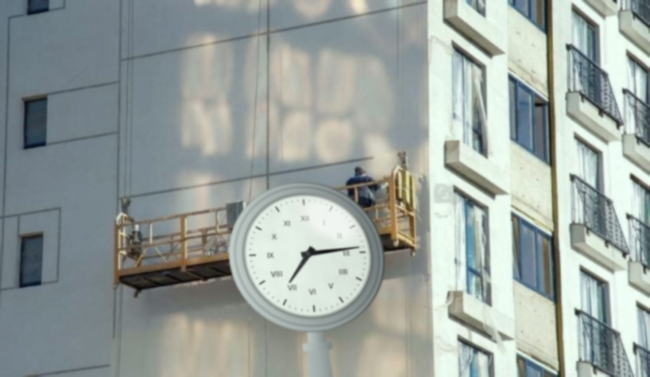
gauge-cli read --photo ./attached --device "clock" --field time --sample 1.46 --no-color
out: 7.14
